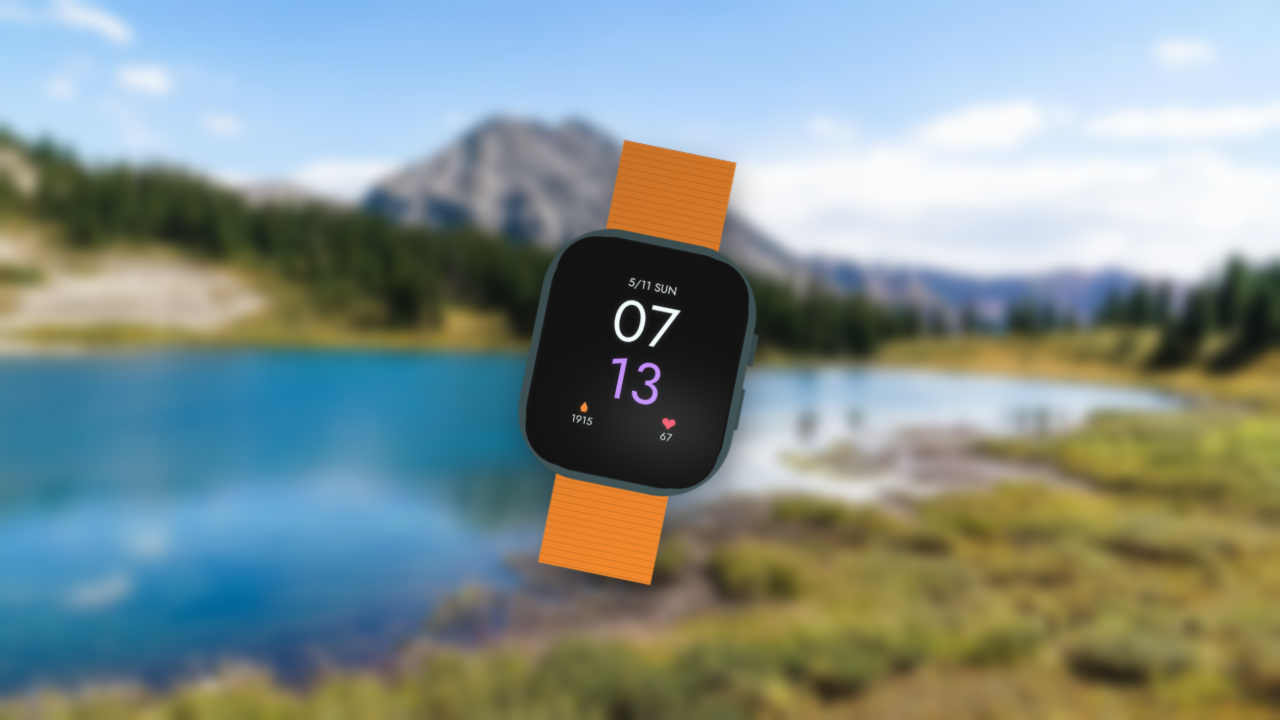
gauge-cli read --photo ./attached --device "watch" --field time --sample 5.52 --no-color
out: 7.13
